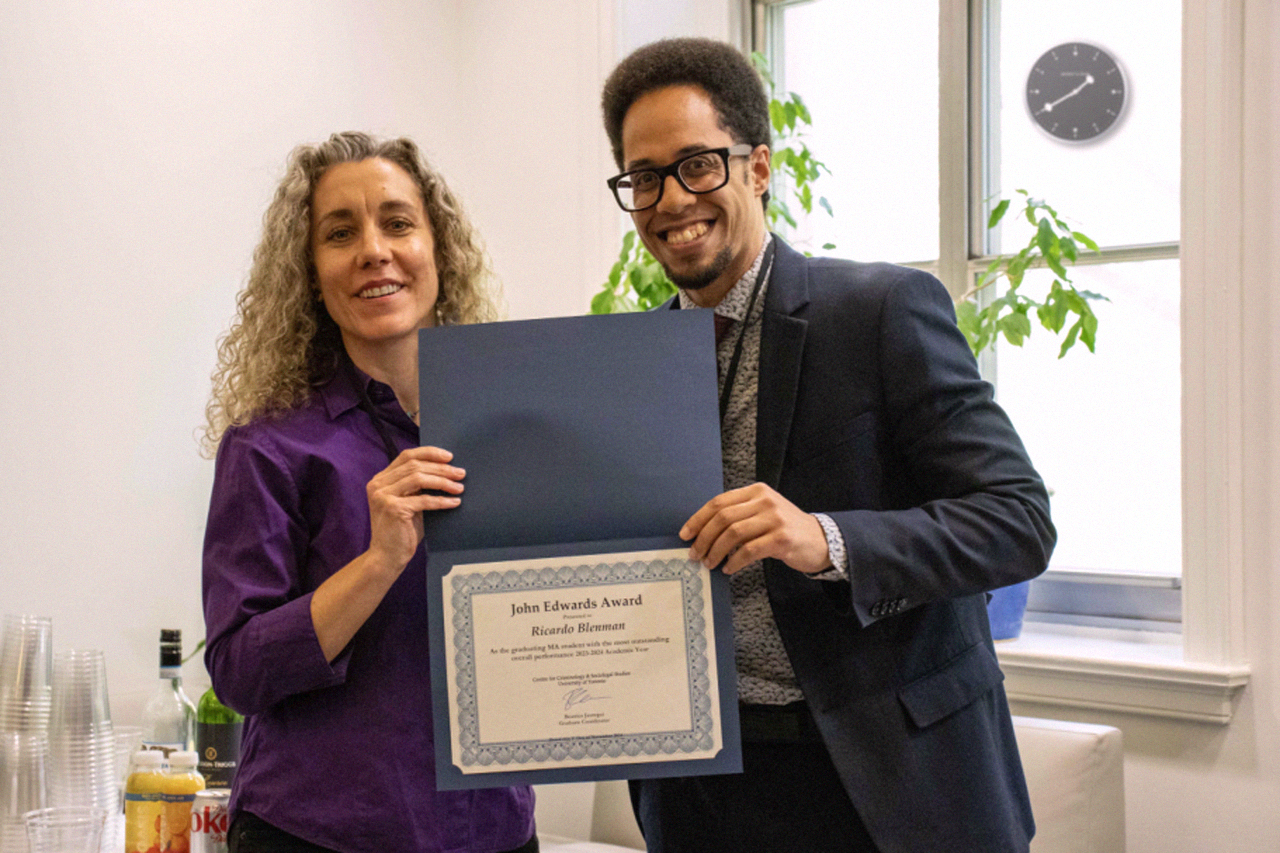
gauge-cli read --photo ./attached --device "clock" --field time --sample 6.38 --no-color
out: 1.40
